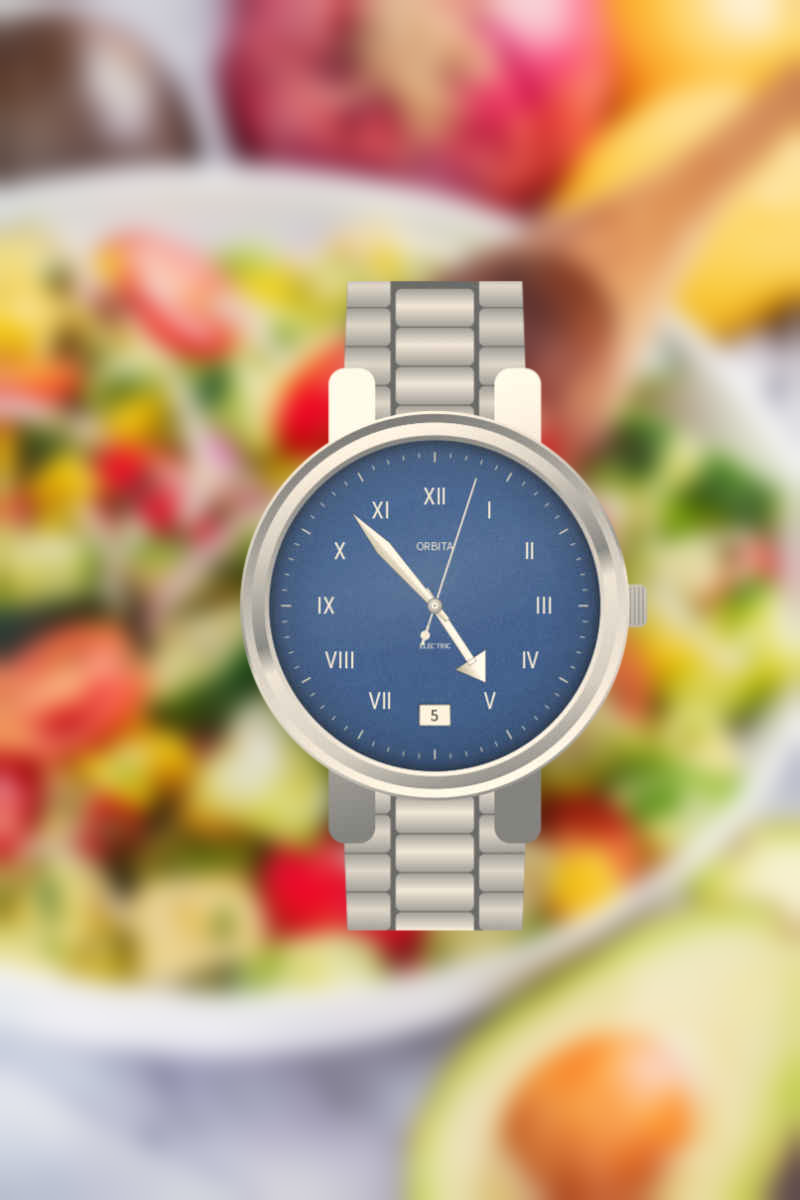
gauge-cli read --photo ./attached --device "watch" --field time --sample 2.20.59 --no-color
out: 4.53.03
